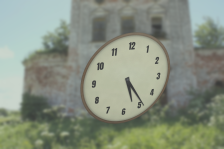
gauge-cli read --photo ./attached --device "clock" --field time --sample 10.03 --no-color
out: 5.24
